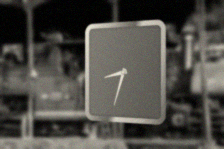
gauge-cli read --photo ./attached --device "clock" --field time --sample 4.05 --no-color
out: 8.33
